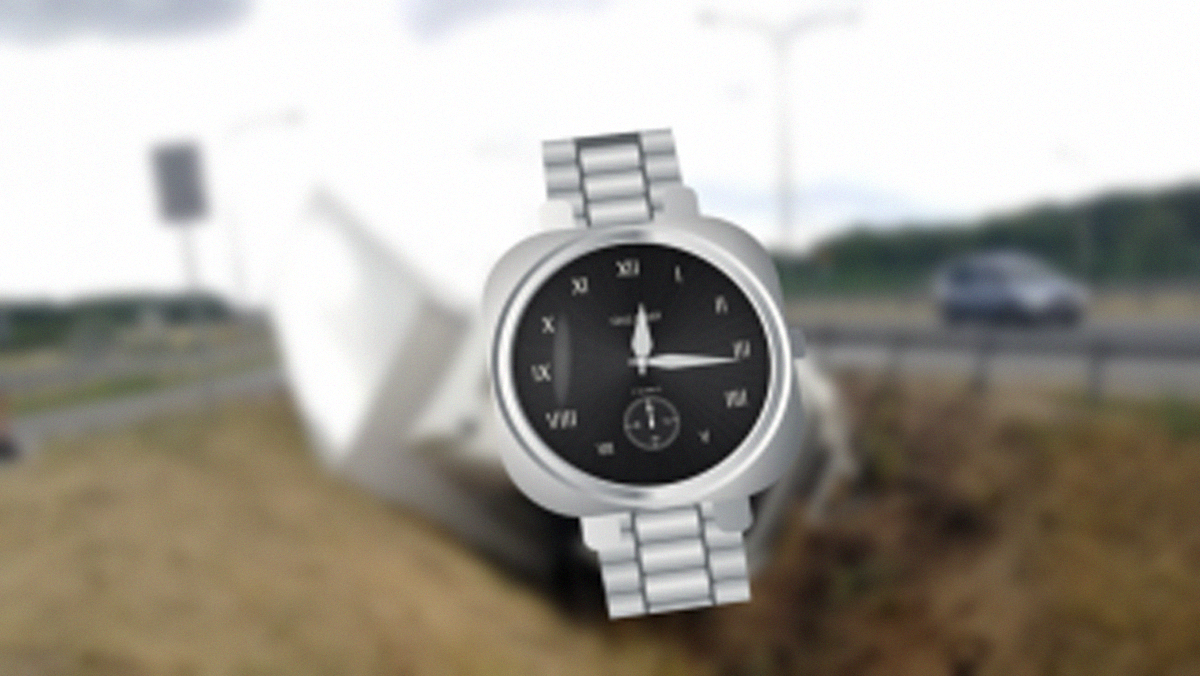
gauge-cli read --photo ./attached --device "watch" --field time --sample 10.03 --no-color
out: 12.16
